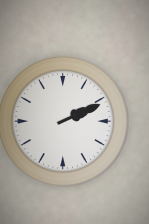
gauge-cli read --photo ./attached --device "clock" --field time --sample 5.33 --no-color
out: 2.11
